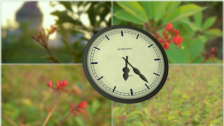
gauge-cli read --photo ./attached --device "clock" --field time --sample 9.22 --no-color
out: 6.24
